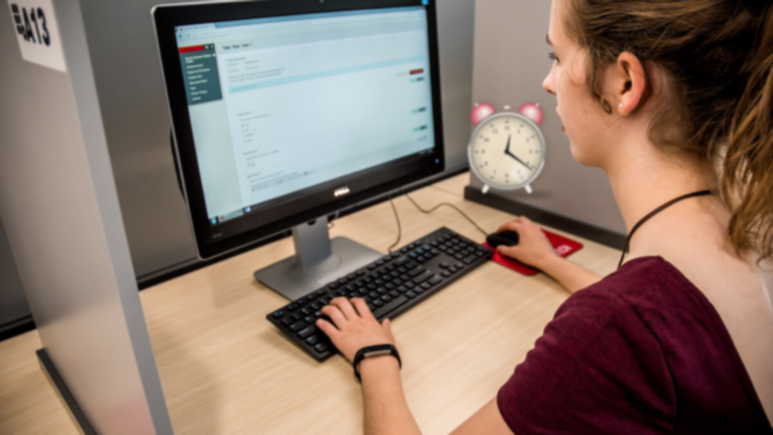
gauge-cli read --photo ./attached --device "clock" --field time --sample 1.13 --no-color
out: 12.21
